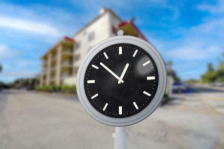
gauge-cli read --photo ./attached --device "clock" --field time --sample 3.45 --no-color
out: 12.52
